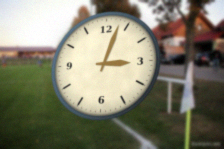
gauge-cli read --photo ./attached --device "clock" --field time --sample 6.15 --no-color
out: 3.03
